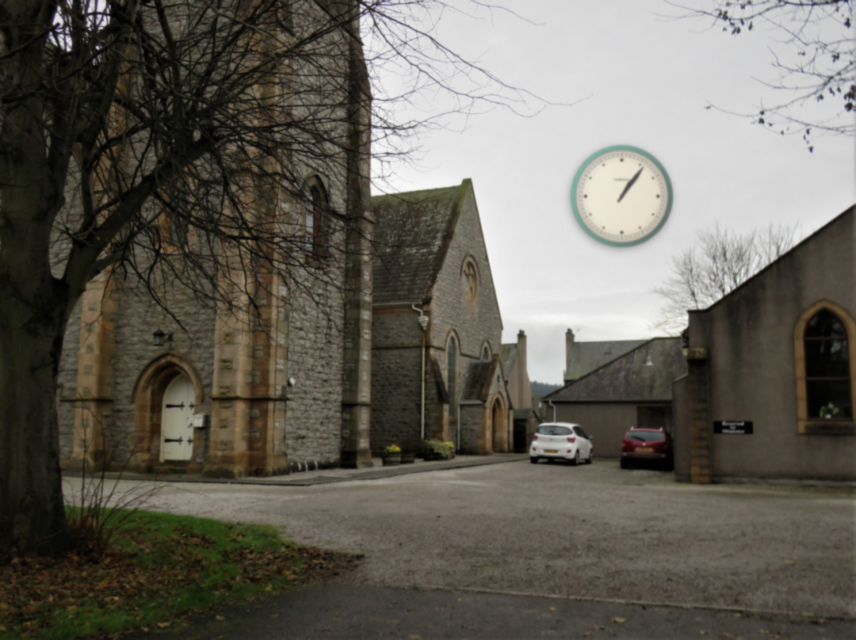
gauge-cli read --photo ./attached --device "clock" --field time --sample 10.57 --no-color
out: 1.06
